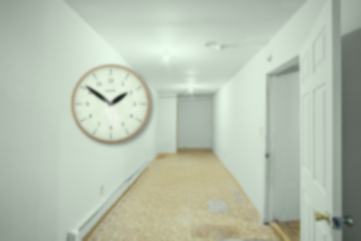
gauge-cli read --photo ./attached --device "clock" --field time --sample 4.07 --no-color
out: 1.51
